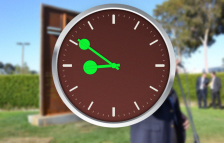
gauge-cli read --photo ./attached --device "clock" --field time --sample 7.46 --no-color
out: 8.51
